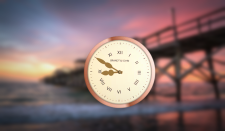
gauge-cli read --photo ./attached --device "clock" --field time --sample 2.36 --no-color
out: 8.50
